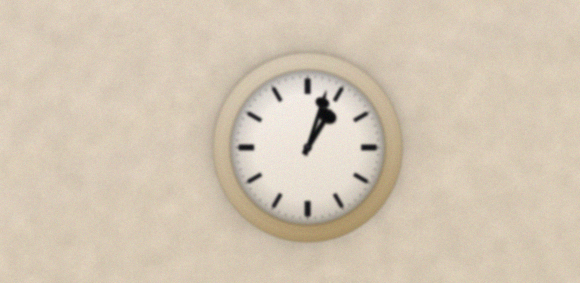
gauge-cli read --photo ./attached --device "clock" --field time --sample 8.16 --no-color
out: 1.03
